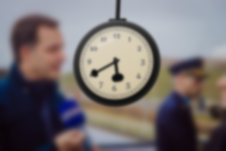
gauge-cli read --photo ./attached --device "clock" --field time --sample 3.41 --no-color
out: 5.40
